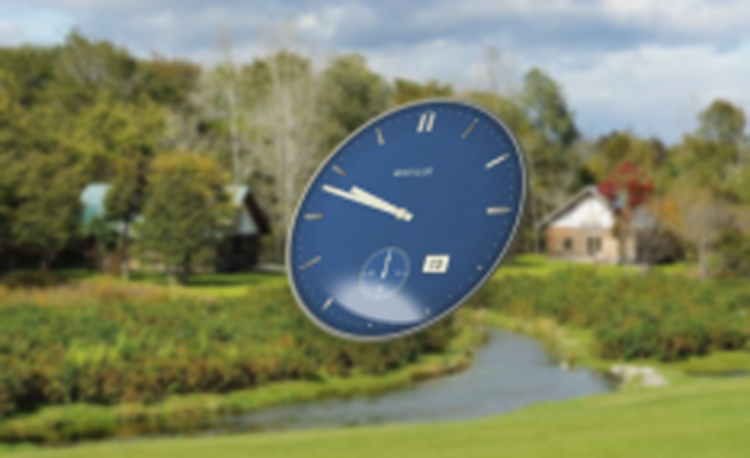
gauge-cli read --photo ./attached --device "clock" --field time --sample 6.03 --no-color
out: 9.48
